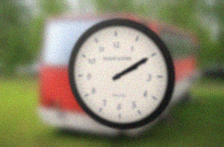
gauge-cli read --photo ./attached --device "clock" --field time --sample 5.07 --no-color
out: 2.10
